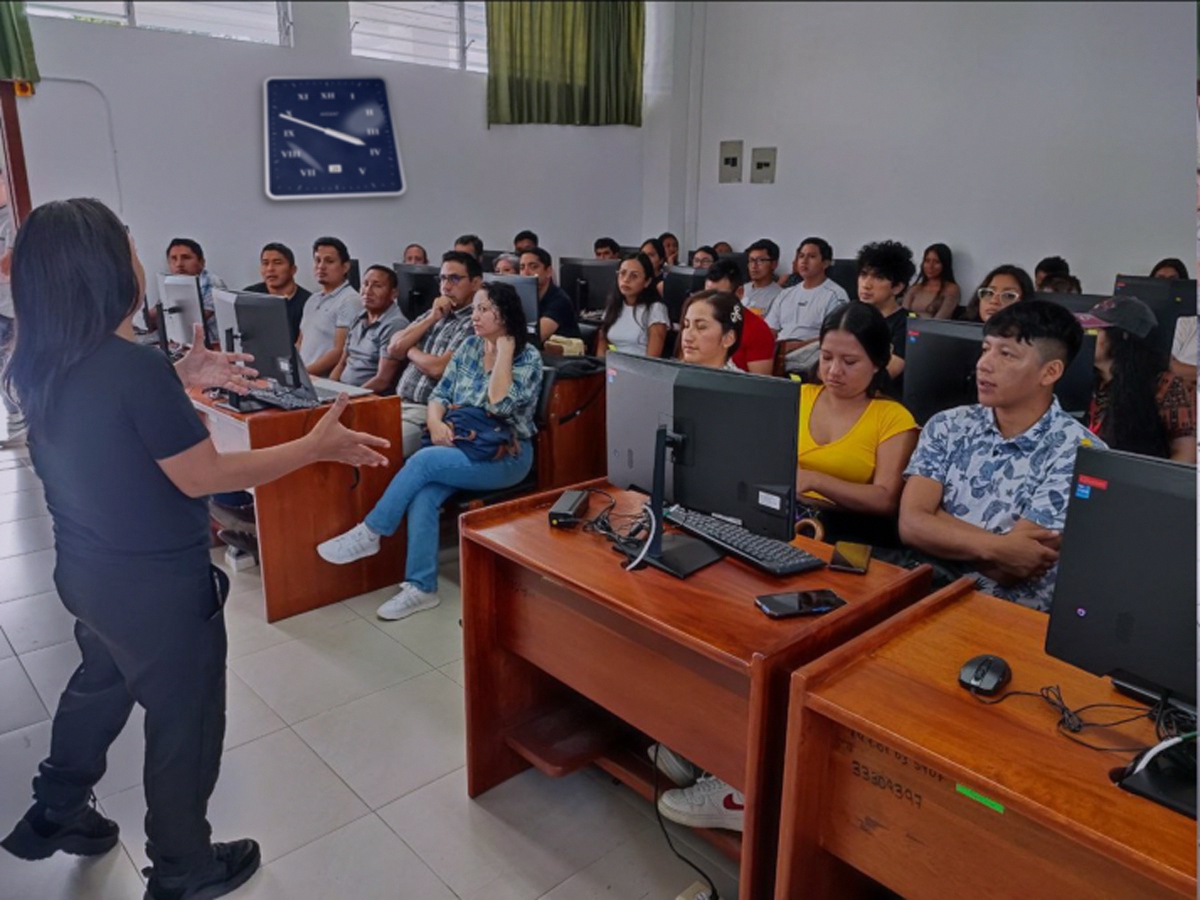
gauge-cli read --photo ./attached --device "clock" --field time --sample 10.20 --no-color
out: 3.49
